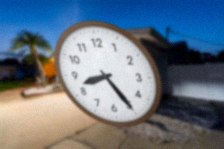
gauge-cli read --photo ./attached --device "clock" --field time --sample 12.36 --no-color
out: 8.25
